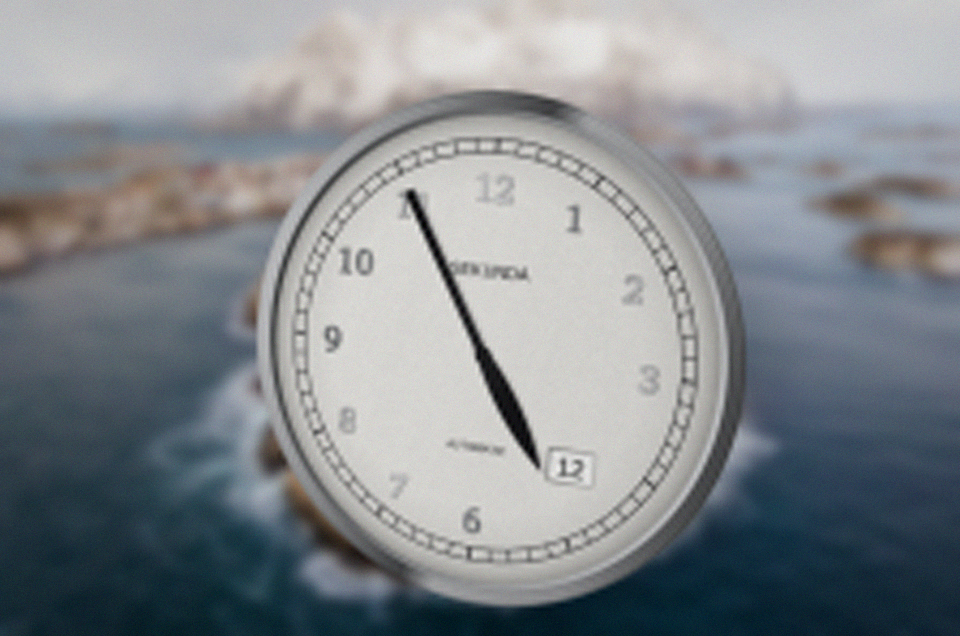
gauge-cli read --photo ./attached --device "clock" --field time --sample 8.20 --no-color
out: 4.55
